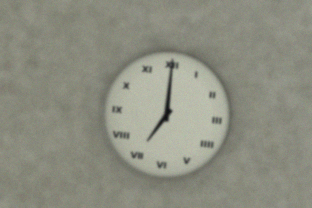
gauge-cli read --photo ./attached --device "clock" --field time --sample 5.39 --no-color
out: 7.00
